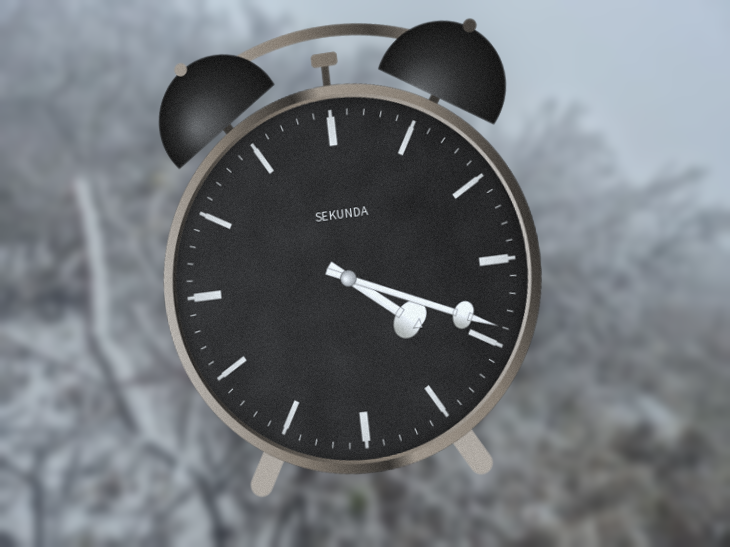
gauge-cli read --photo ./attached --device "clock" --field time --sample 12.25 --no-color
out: 4.19
